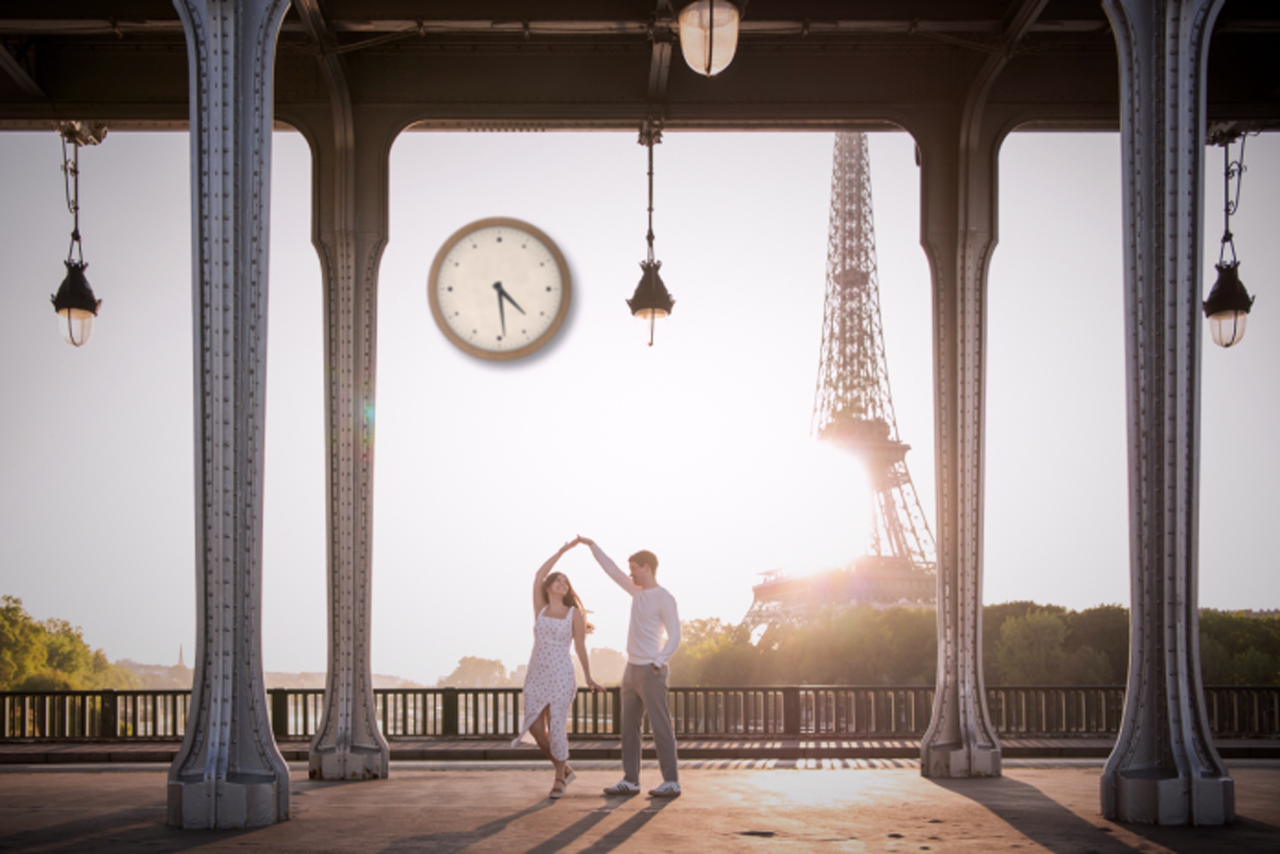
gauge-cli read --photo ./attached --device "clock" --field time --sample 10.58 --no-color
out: 4.29
